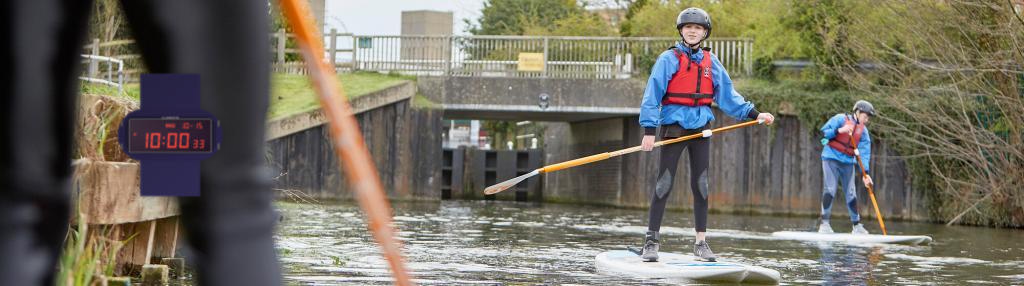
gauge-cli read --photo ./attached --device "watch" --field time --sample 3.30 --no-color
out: 10.00
